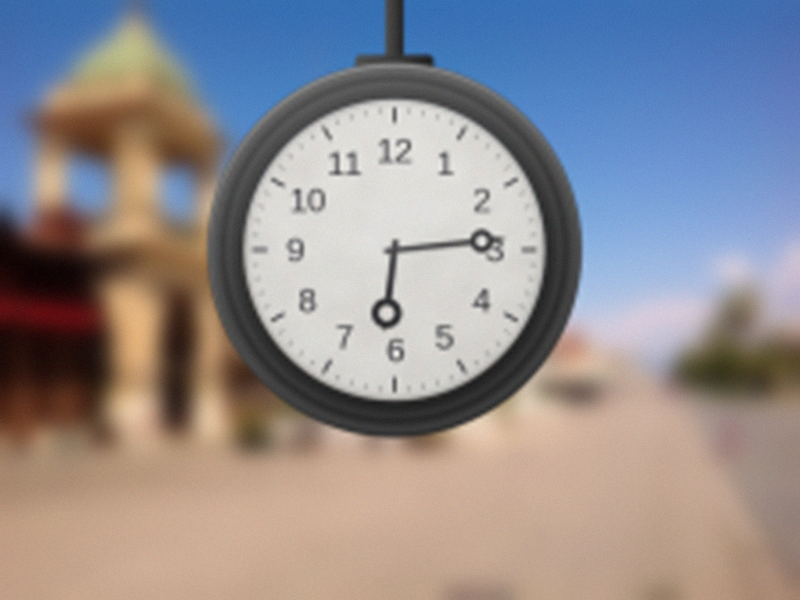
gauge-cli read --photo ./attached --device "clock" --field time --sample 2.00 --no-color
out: 6.14
